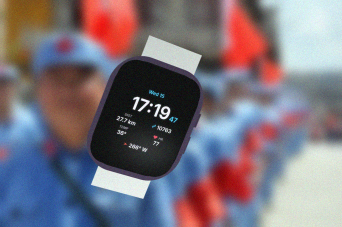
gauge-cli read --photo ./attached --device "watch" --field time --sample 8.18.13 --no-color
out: 17.19.47
